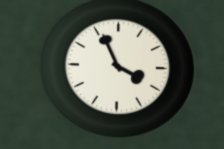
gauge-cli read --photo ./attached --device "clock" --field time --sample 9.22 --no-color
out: 3.56
